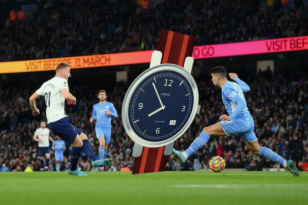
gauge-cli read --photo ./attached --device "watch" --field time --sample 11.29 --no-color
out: 7.54
